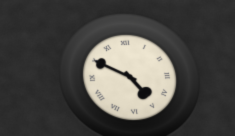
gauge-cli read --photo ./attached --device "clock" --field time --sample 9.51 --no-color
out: 4.50
